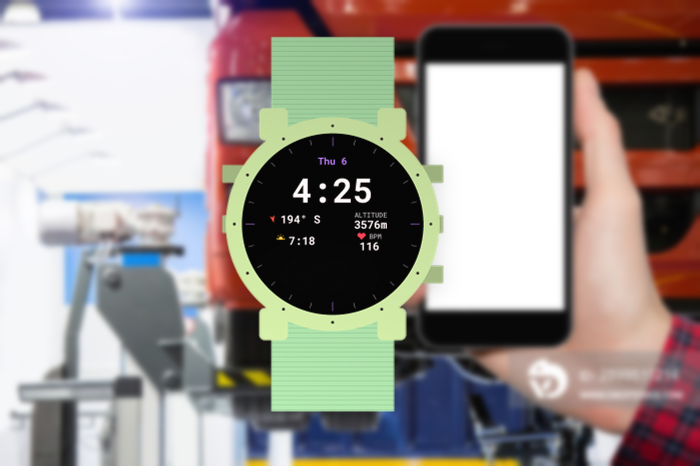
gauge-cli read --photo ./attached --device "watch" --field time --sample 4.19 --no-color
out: 4.25
